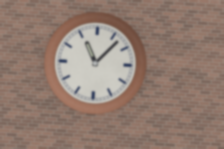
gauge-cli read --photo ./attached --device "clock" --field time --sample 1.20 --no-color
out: 11.07
